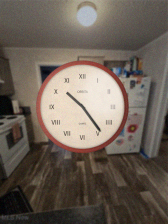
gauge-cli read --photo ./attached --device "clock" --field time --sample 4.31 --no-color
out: 10.24
